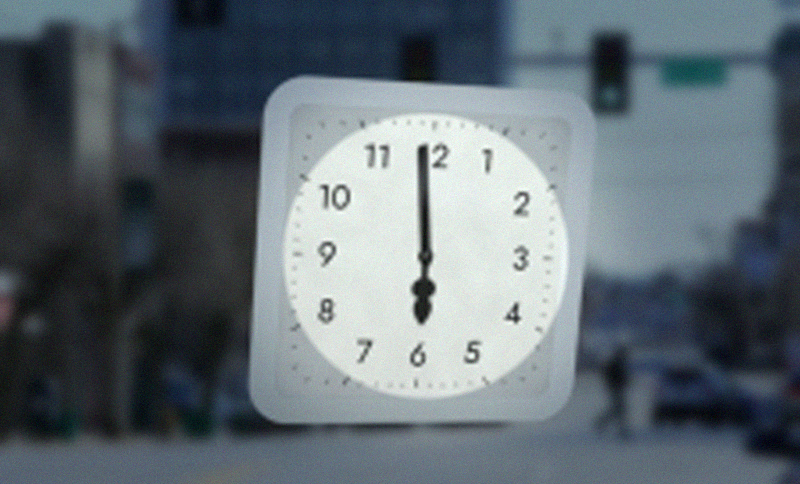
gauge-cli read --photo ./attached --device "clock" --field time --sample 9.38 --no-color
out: 5.59
